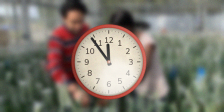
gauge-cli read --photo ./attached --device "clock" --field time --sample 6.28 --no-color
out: 11.54
